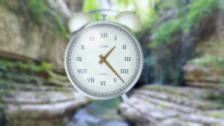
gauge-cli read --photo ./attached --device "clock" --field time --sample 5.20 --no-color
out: 1.23
